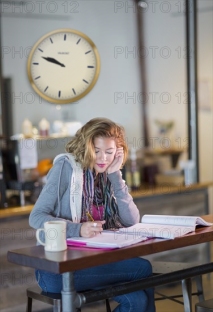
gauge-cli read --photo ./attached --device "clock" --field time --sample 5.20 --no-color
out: 9.48
